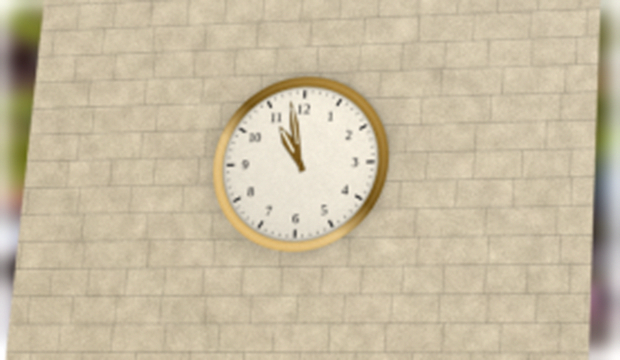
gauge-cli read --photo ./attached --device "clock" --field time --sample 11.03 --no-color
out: 10.58
